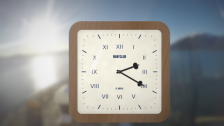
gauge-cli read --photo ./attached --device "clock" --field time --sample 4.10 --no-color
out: 2.20
